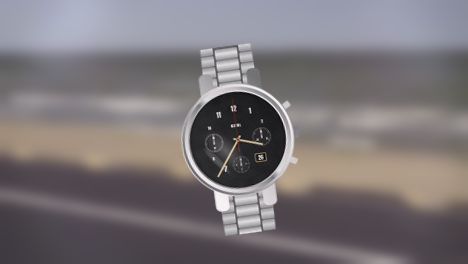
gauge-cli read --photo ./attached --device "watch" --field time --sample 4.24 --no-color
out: 3.36
